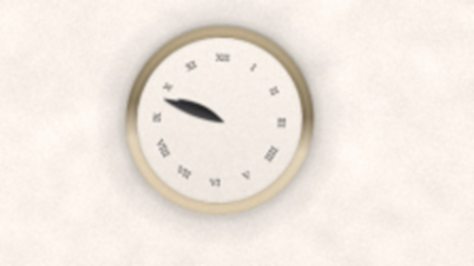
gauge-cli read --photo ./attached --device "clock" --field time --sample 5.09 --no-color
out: 9.48
